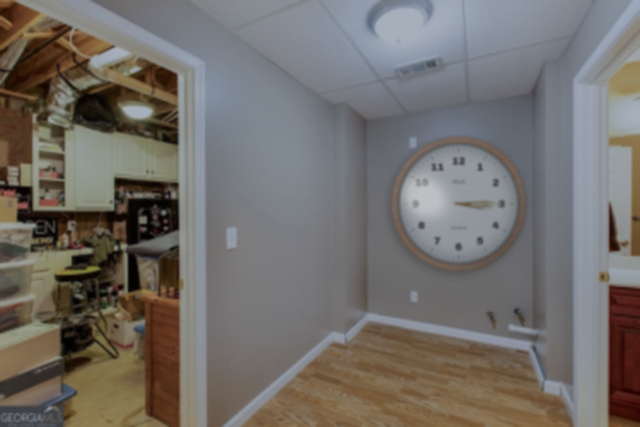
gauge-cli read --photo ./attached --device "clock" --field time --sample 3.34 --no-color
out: 3.15
